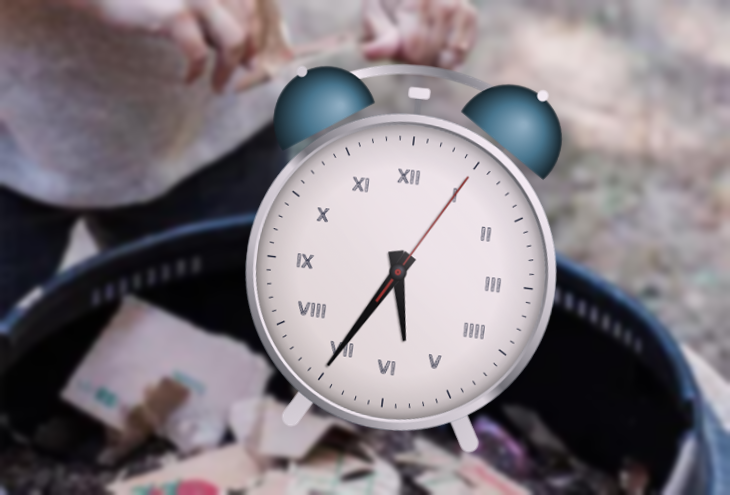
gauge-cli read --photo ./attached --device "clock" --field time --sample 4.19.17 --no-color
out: 5.35.05
